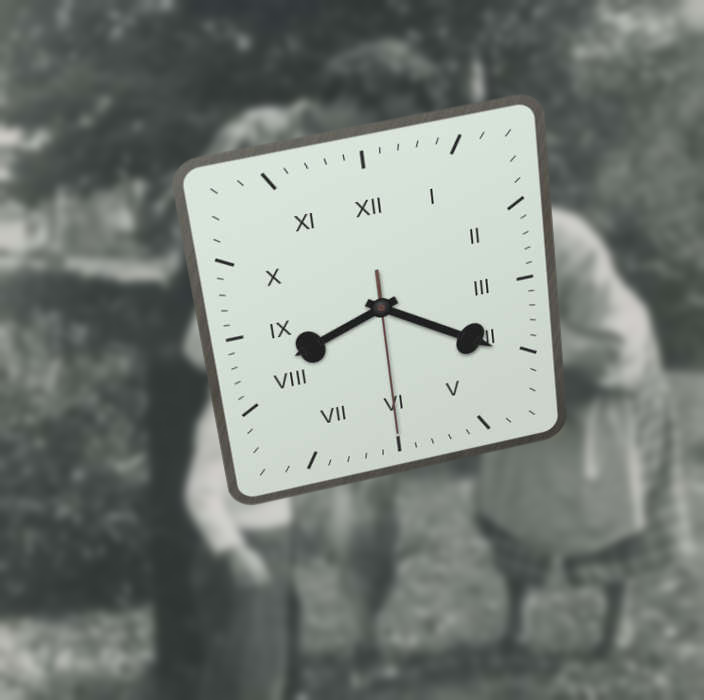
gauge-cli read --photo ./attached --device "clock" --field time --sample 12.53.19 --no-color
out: 8.20.30
